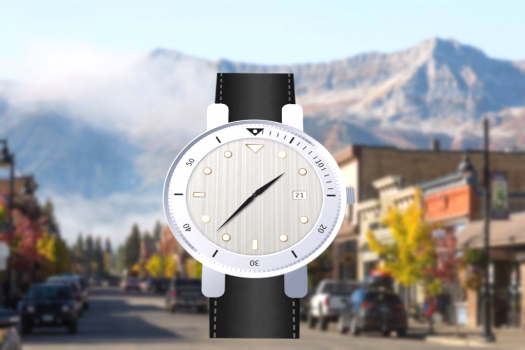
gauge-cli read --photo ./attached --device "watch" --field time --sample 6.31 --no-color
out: 1.37
